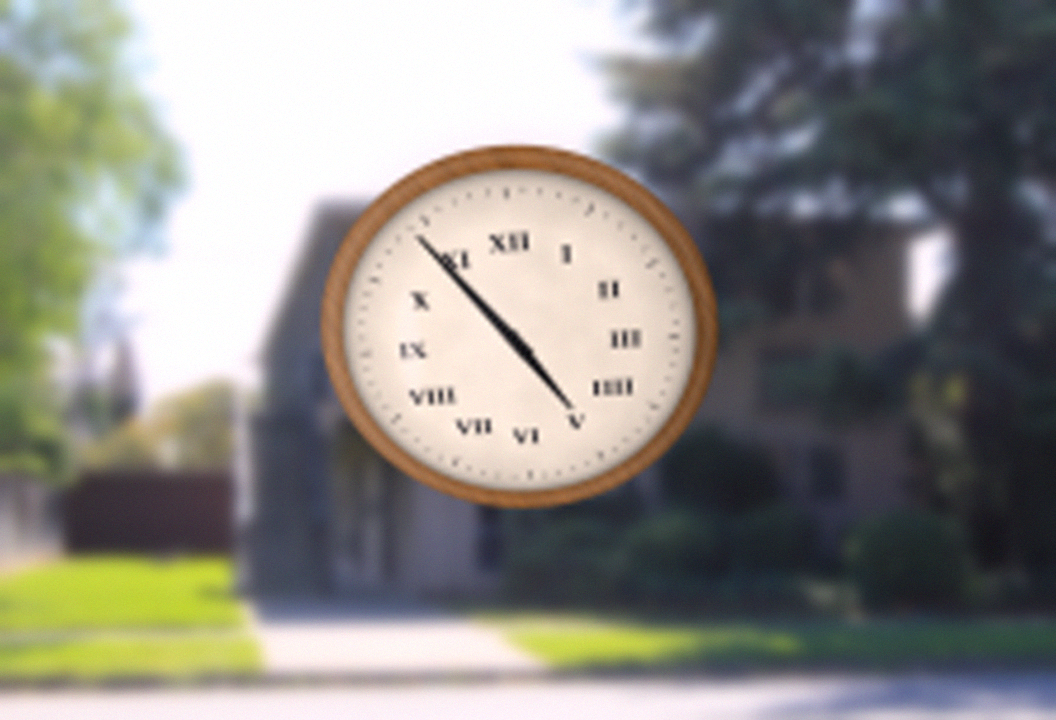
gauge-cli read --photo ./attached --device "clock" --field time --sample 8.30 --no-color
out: 4.54
